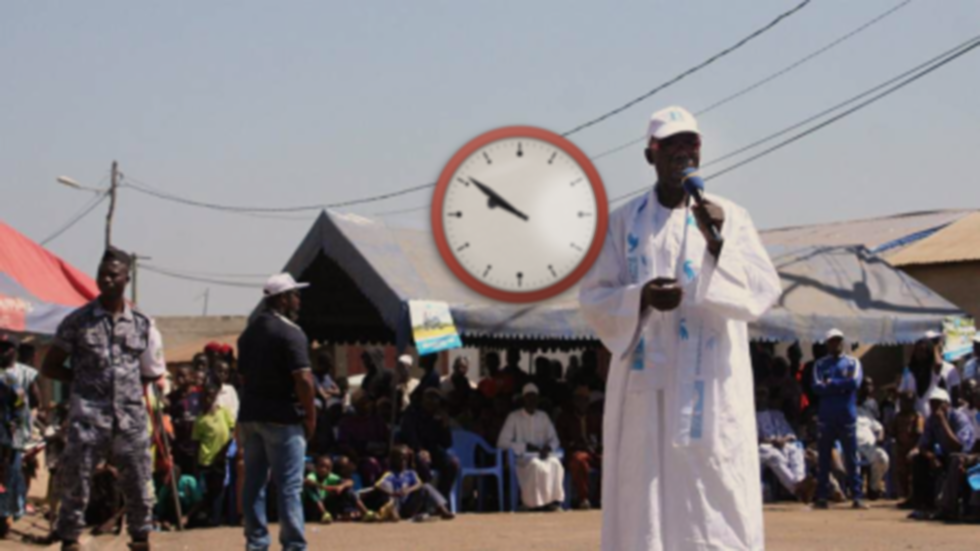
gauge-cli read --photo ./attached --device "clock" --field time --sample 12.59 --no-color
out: 9.51
